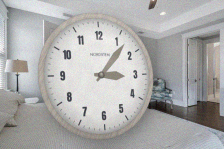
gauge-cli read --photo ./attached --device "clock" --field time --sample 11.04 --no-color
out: 3.07
